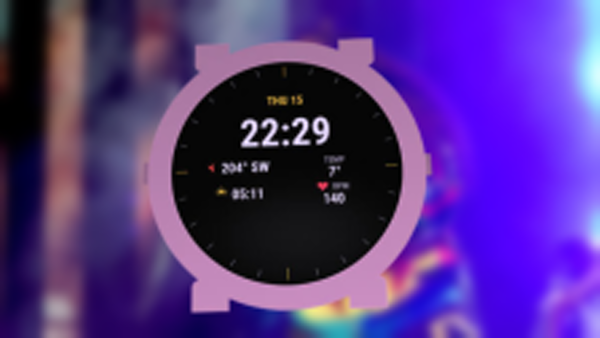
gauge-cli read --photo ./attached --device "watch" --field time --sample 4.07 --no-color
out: 22.29
